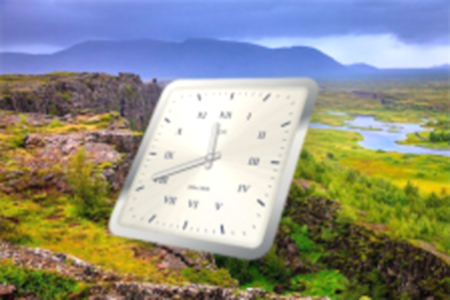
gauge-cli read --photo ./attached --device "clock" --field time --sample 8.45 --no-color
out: 11.41
